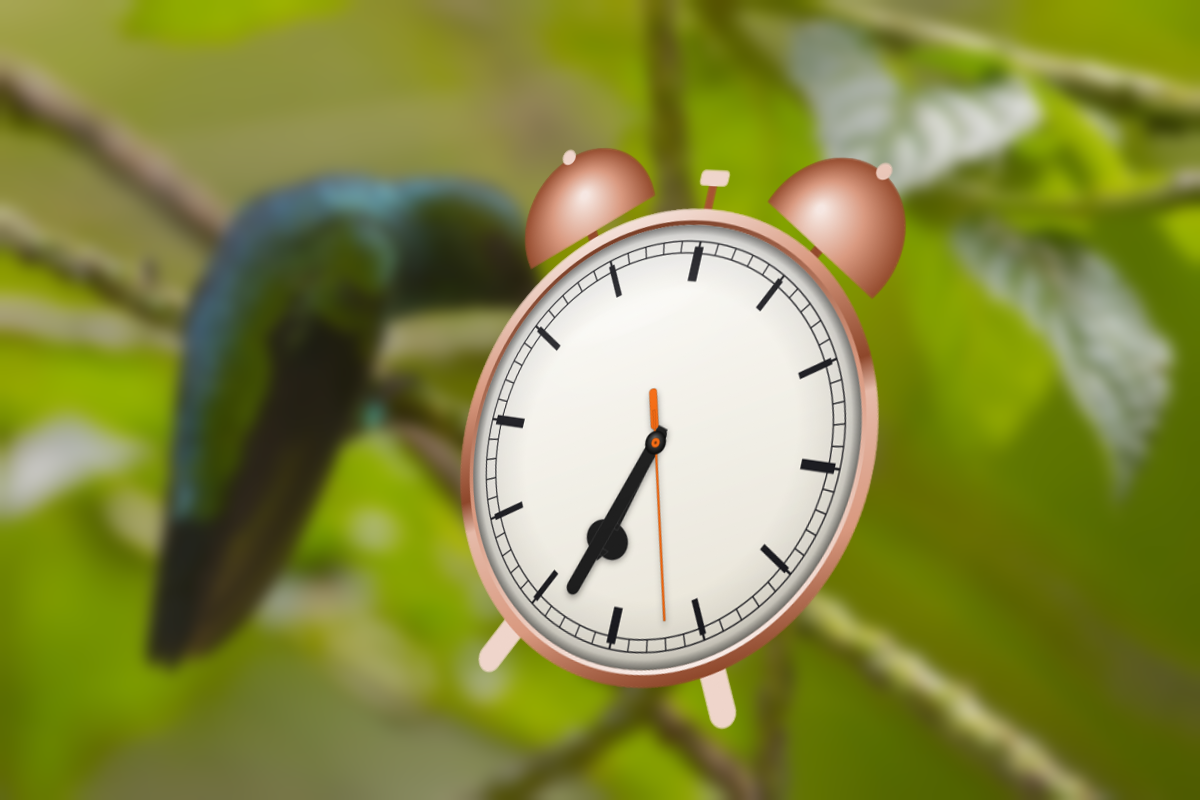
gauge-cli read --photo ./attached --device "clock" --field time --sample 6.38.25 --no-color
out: 6.33.27
